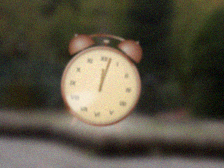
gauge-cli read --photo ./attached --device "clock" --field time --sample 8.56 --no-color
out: 12.02
